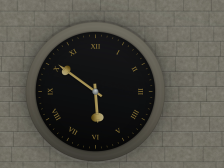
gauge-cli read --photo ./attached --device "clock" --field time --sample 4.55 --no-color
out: 5.51
